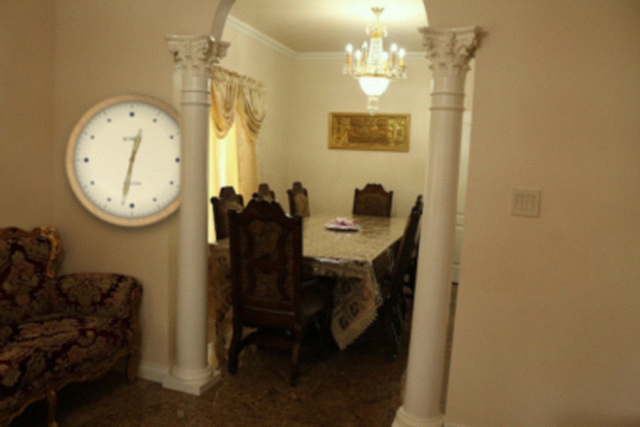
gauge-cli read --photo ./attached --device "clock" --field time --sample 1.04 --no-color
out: 12.32
